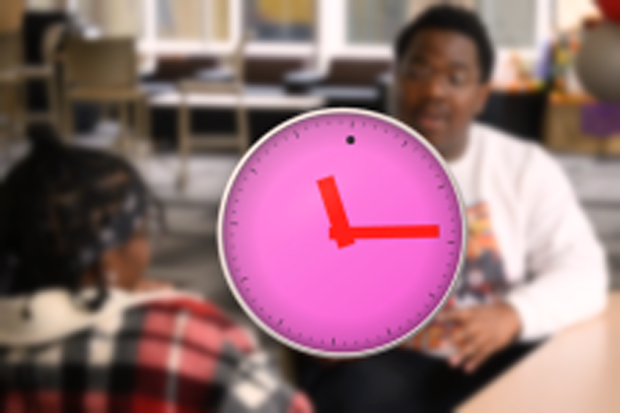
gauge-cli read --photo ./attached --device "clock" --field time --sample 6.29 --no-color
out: 11.14
